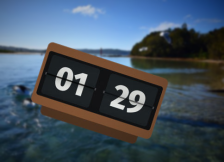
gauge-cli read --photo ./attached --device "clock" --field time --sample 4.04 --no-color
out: 1.29
